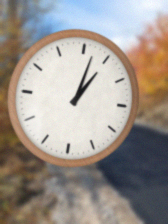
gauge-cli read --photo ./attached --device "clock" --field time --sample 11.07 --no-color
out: 1.02
